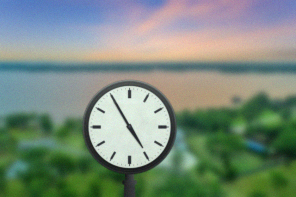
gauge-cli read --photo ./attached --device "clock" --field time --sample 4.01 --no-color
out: 4.55
